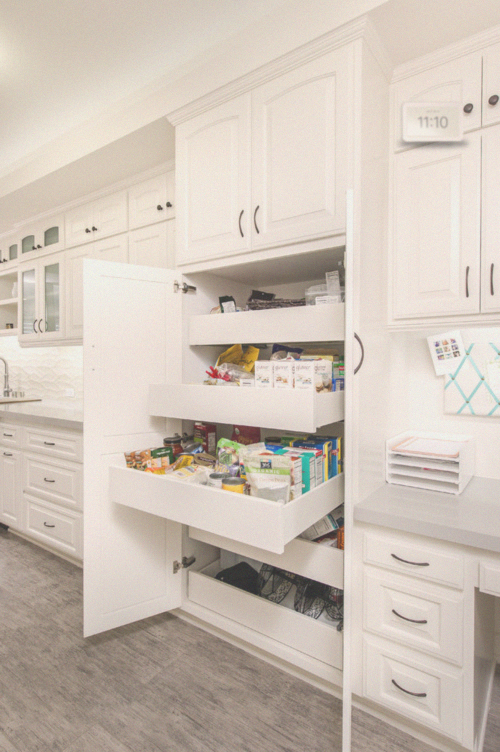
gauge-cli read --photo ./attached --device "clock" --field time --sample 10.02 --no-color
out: 11.10
